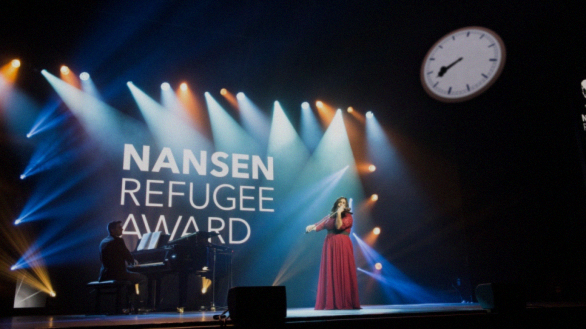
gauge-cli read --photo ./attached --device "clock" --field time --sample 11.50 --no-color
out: 7.37
